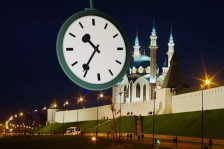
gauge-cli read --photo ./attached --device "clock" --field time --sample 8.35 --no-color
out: 10.36
